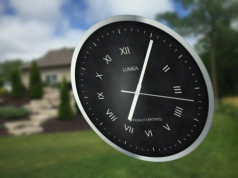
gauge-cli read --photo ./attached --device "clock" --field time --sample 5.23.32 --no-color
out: 7.05.17
